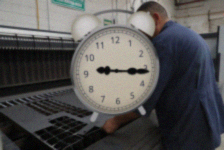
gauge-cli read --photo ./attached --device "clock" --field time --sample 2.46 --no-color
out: 9.16
